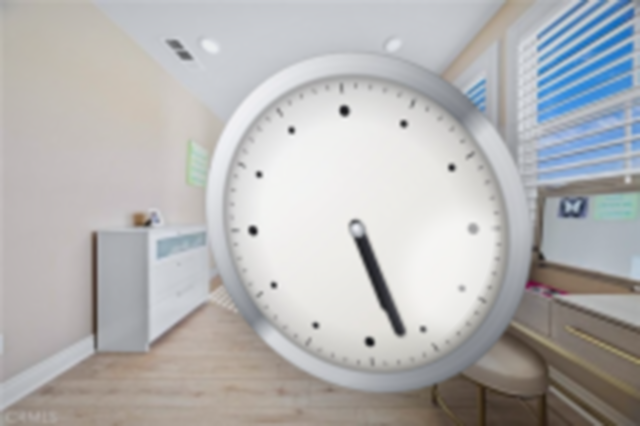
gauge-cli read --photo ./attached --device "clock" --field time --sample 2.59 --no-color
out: 5.27
